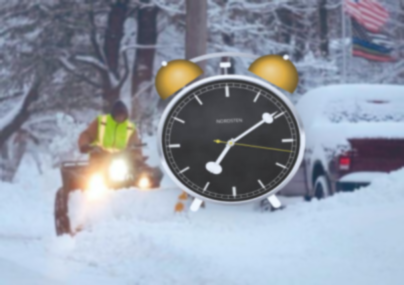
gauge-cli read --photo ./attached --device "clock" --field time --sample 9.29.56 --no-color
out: 7.09.17
